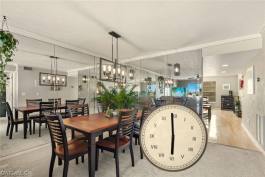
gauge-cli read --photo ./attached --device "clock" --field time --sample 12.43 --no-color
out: 5.59
